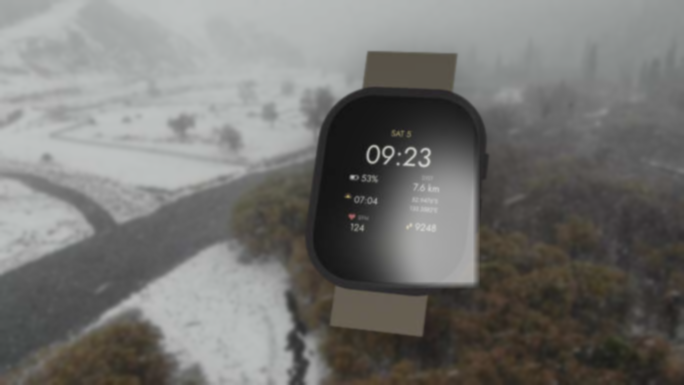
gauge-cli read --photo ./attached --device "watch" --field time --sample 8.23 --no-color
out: 9.23
